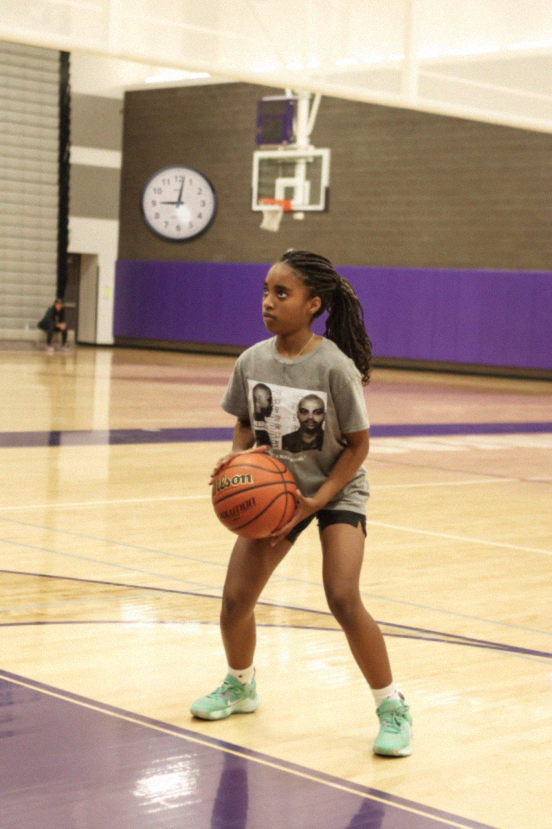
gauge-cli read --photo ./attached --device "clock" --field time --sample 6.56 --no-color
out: 9.02
